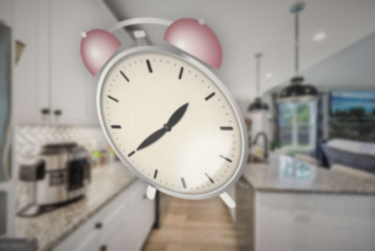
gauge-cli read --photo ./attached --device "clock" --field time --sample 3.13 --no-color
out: 1.40
